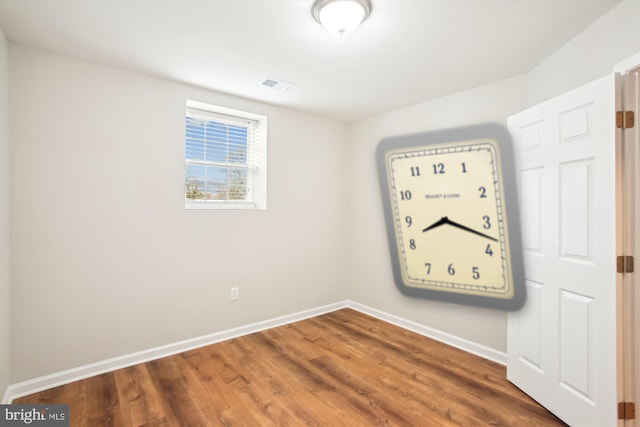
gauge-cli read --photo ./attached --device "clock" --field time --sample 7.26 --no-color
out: 8.18
